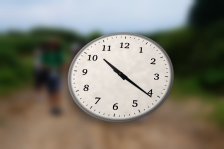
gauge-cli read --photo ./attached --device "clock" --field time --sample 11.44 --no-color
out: 10.21
